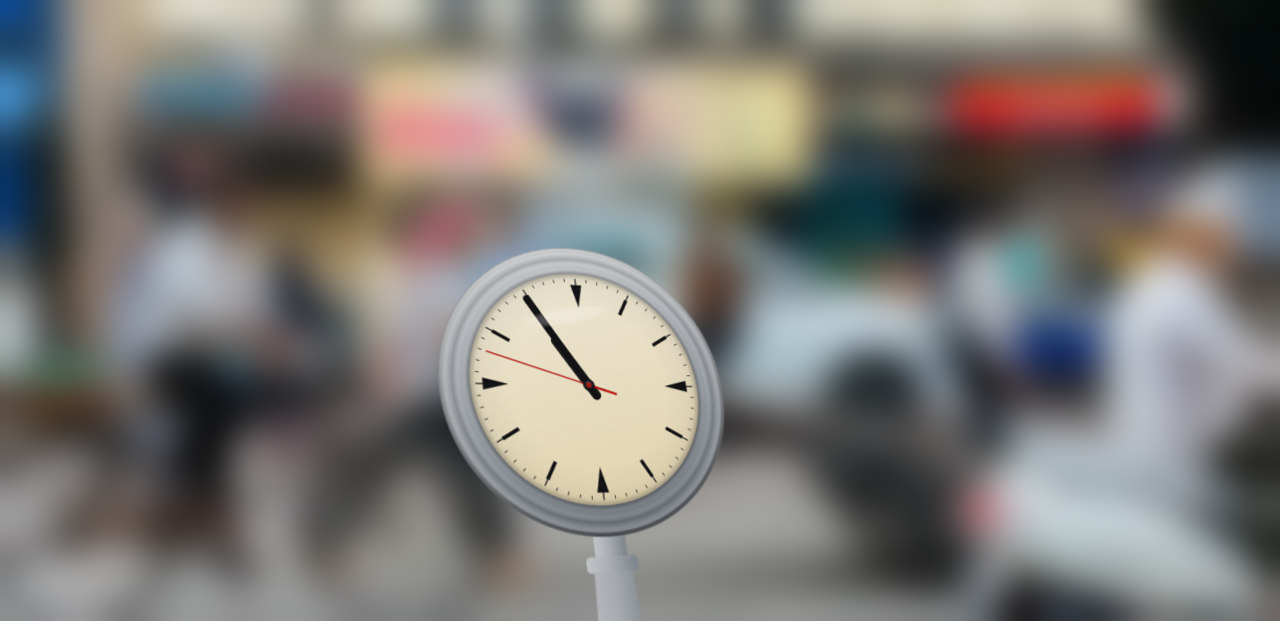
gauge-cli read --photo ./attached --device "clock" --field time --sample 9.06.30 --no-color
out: 10.54.48
